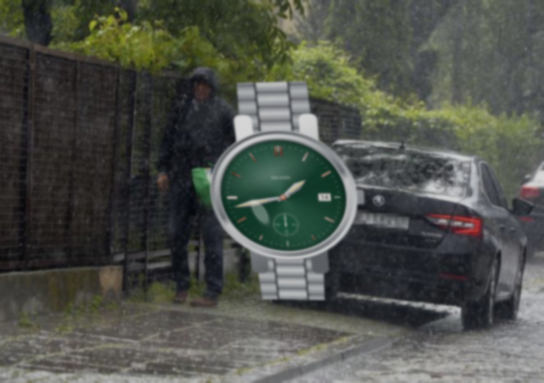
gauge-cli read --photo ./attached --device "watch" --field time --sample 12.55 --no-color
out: 1.43
